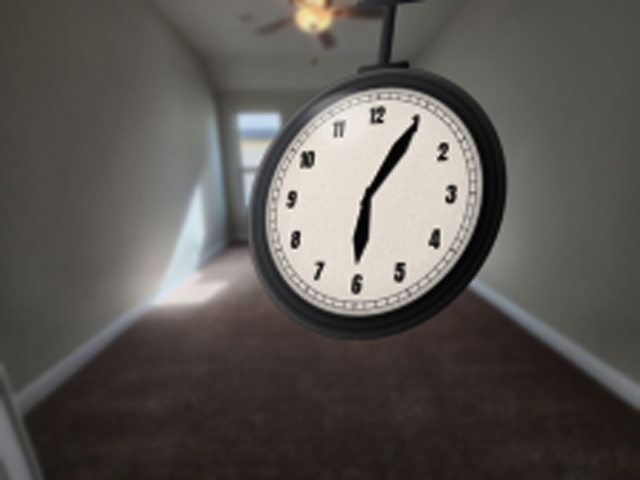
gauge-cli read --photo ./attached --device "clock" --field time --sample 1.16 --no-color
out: 6.05
